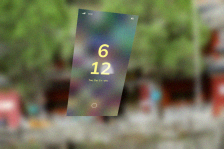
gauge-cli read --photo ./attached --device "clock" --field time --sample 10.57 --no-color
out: 6.12
